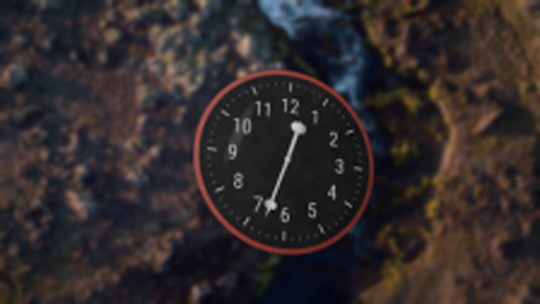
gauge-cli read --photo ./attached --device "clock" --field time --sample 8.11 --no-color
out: 12.33
